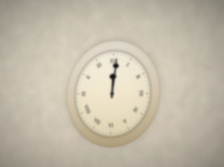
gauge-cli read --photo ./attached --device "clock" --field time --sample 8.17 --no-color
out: 12.01
